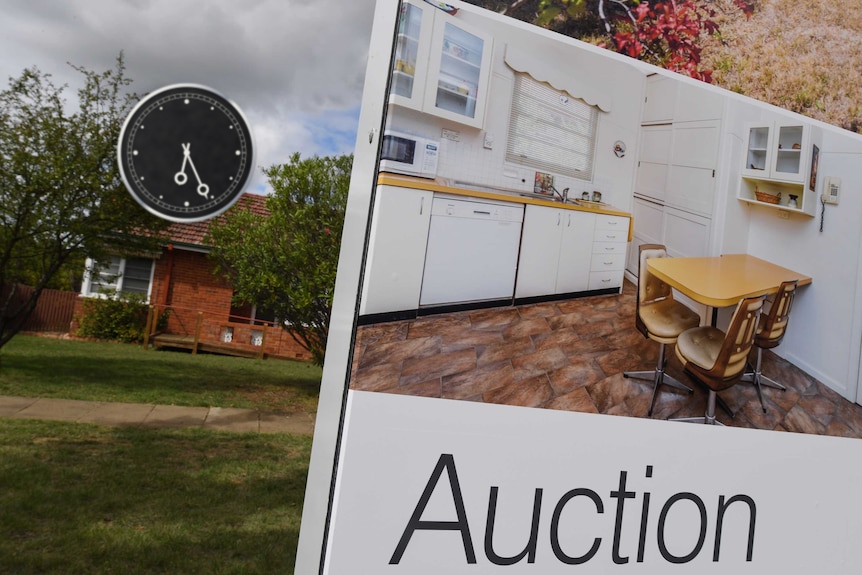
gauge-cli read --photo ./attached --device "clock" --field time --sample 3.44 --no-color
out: 6.26
